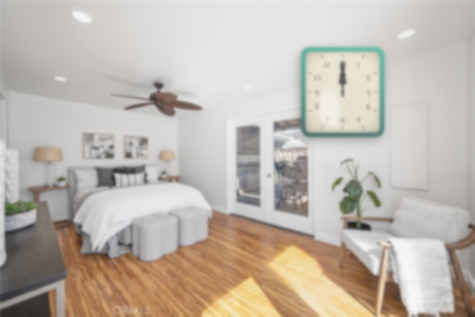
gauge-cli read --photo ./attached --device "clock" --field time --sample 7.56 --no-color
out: 12.00
